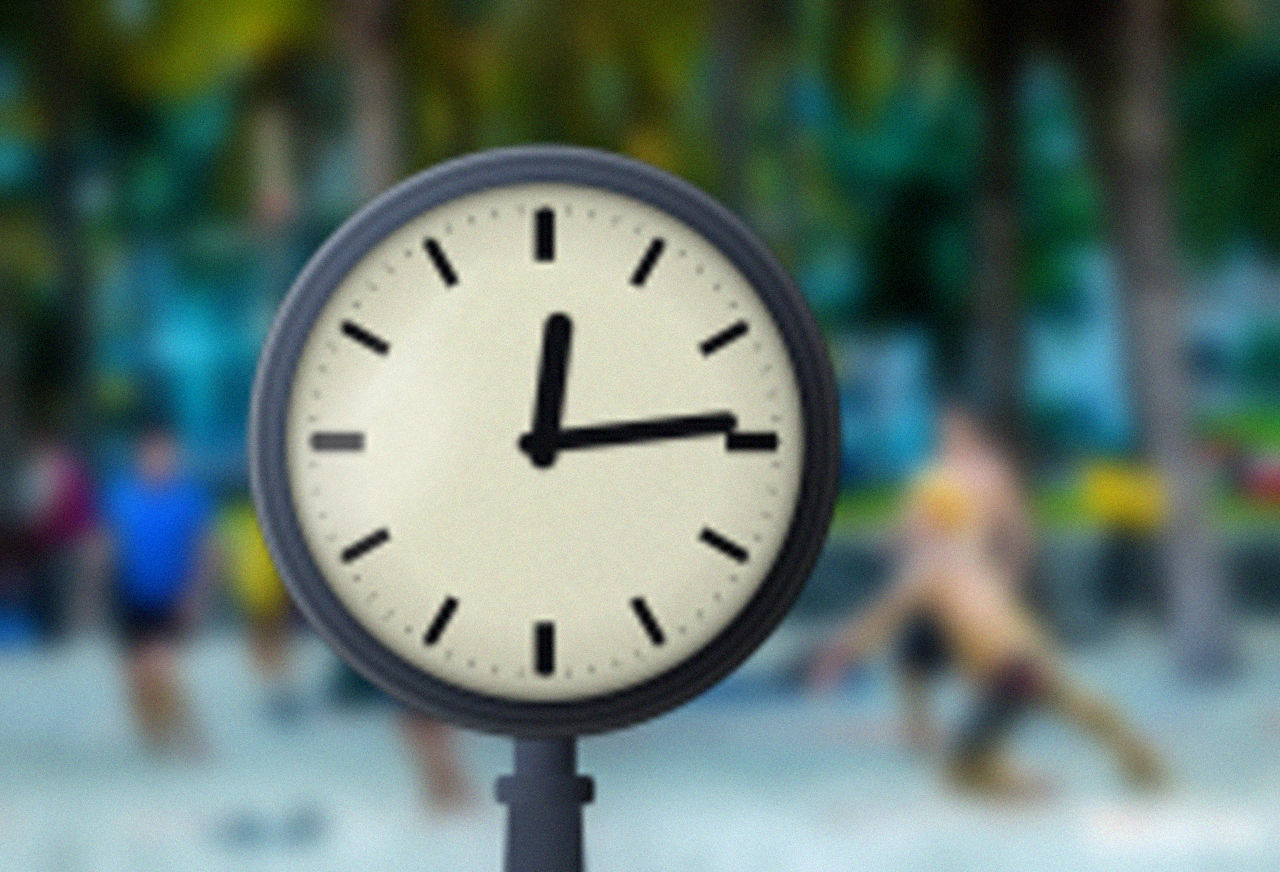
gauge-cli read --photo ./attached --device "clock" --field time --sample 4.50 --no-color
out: 12.14
